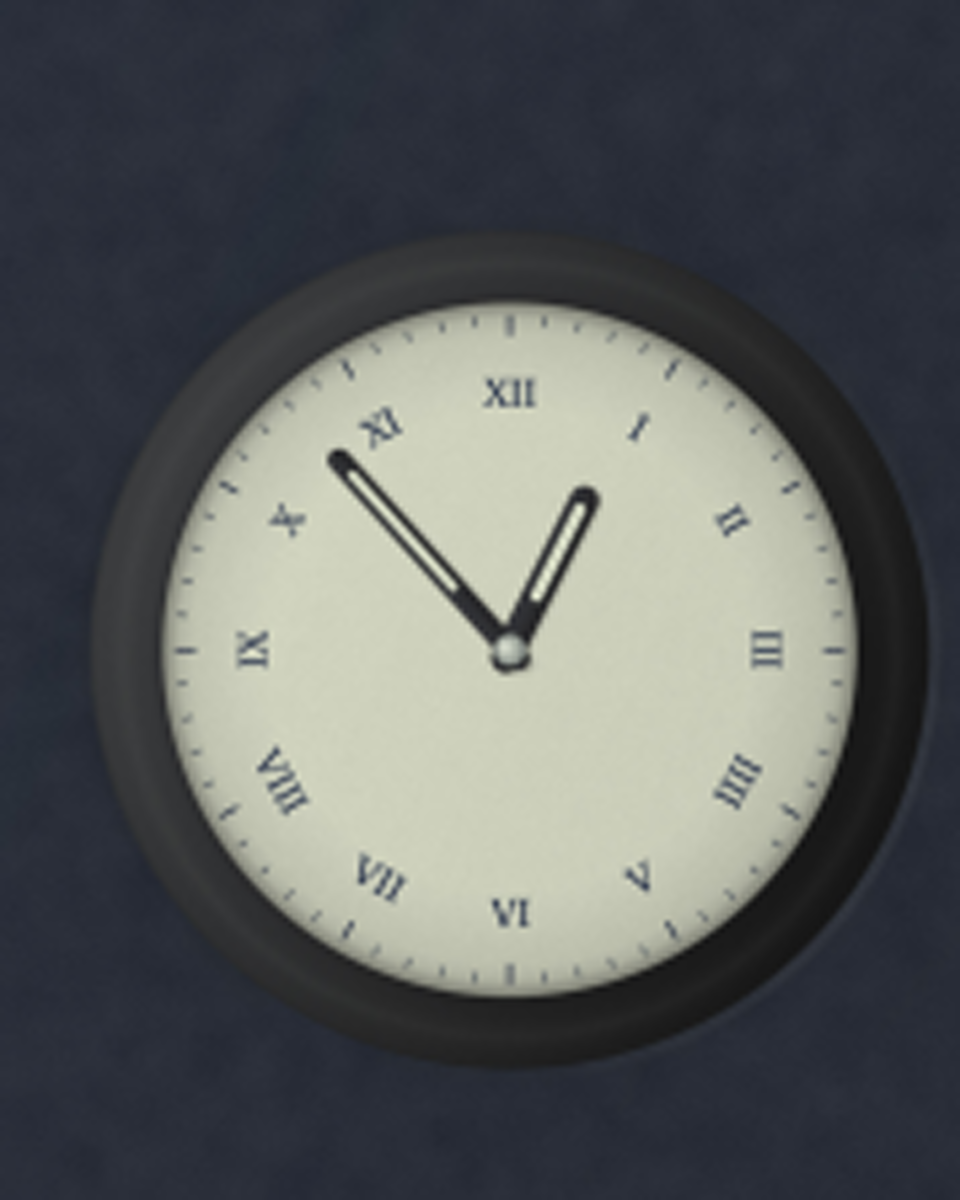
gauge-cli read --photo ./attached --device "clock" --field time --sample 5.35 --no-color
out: 12.53
